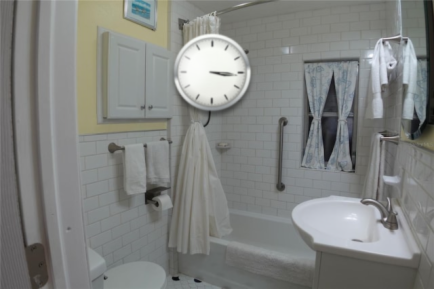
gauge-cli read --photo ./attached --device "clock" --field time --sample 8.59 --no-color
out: 3.16
